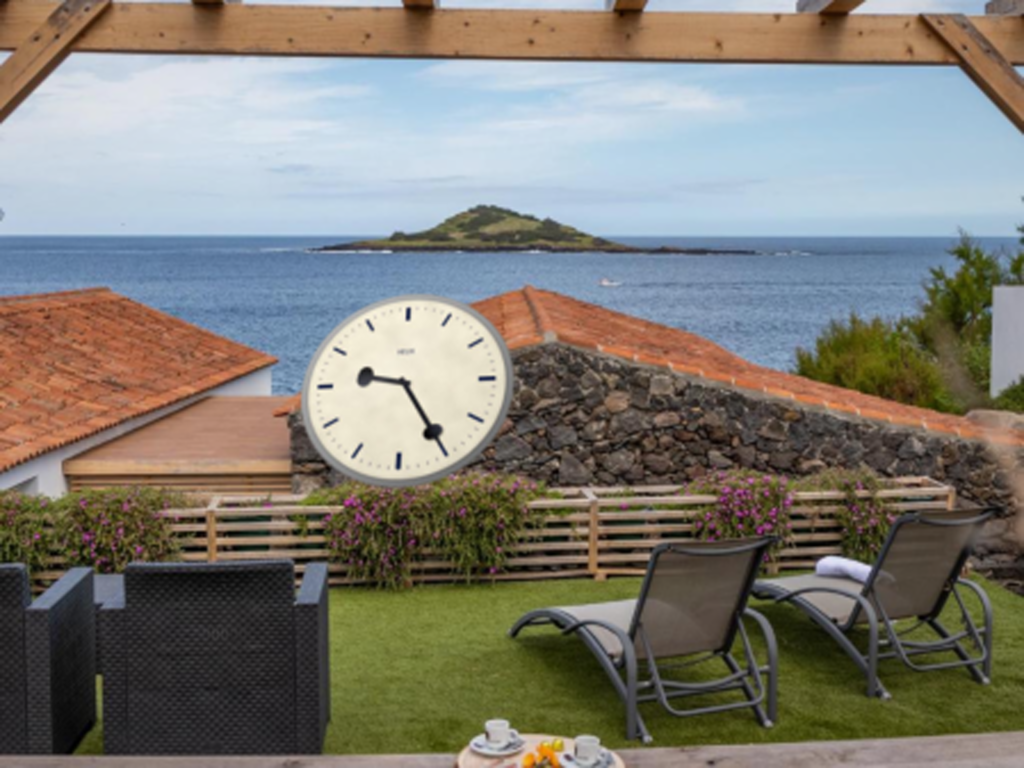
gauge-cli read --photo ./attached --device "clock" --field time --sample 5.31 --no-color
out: 9.25
